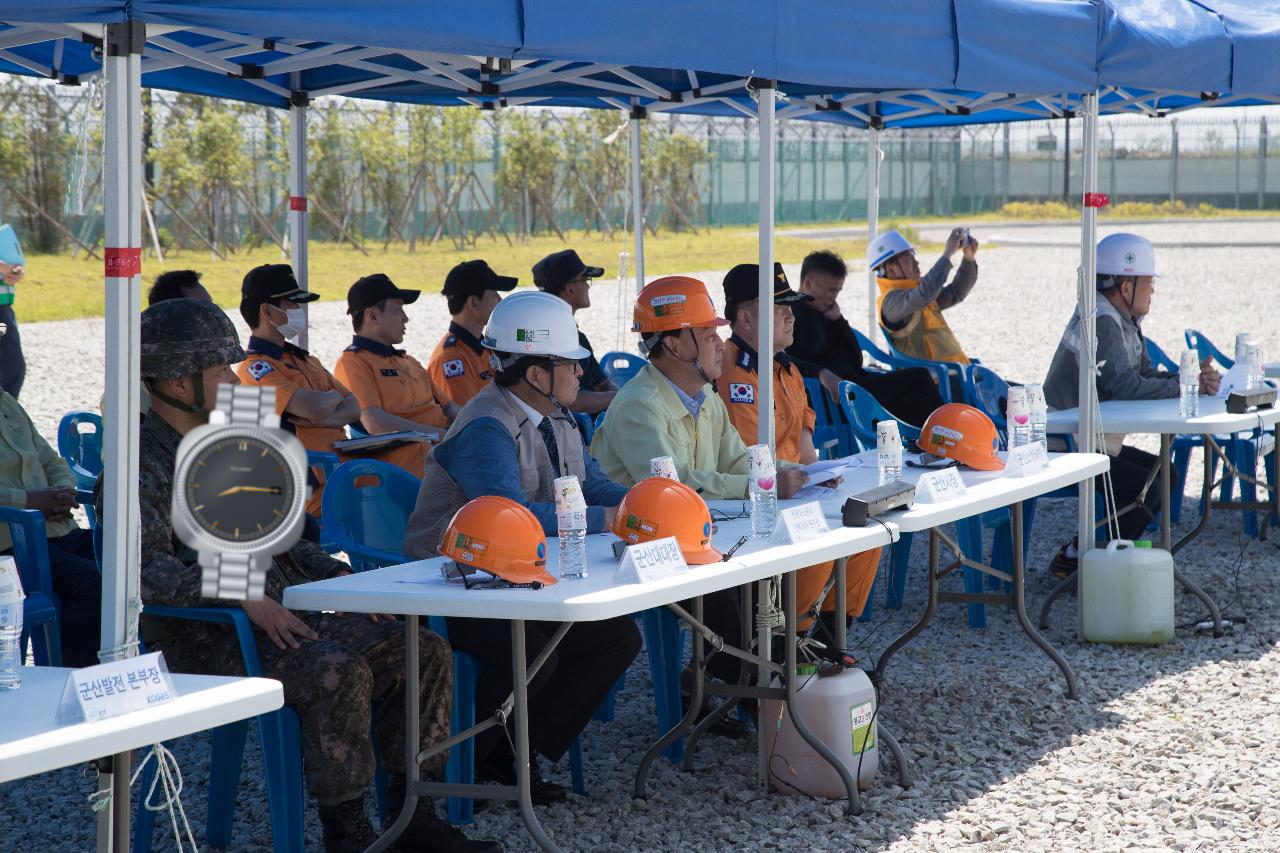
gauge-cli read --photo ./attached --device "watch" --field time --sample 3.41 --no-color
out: 8.15
